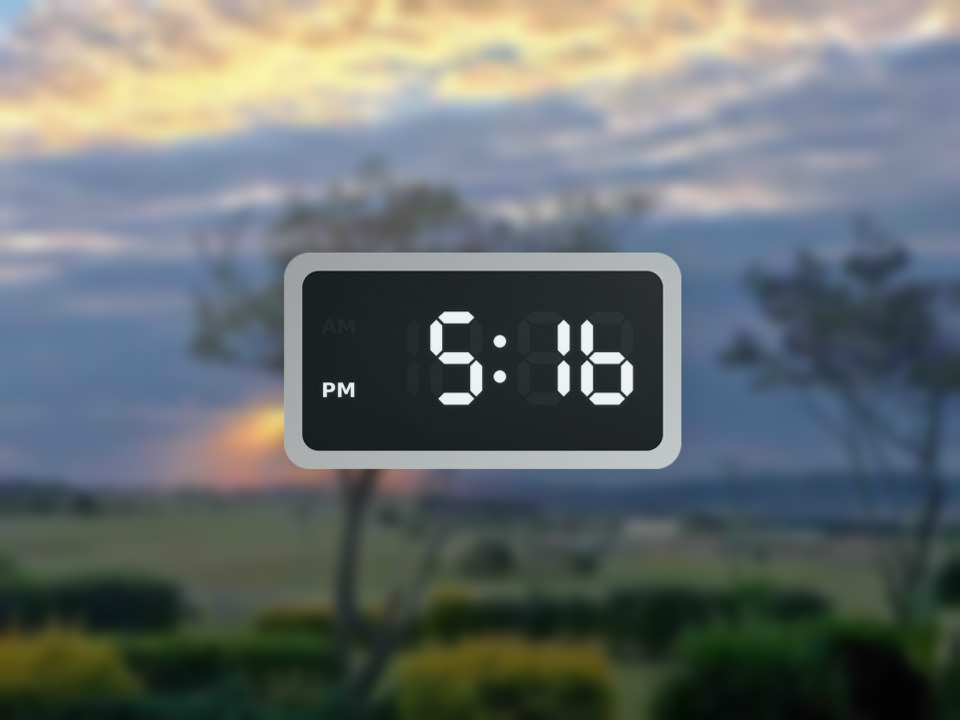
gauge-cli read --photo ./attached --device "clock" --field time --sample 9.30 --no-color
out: 5.16
